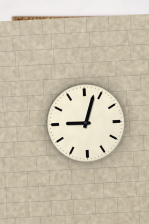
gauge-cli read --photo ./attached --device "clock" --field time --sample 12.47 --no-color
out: 9.03
